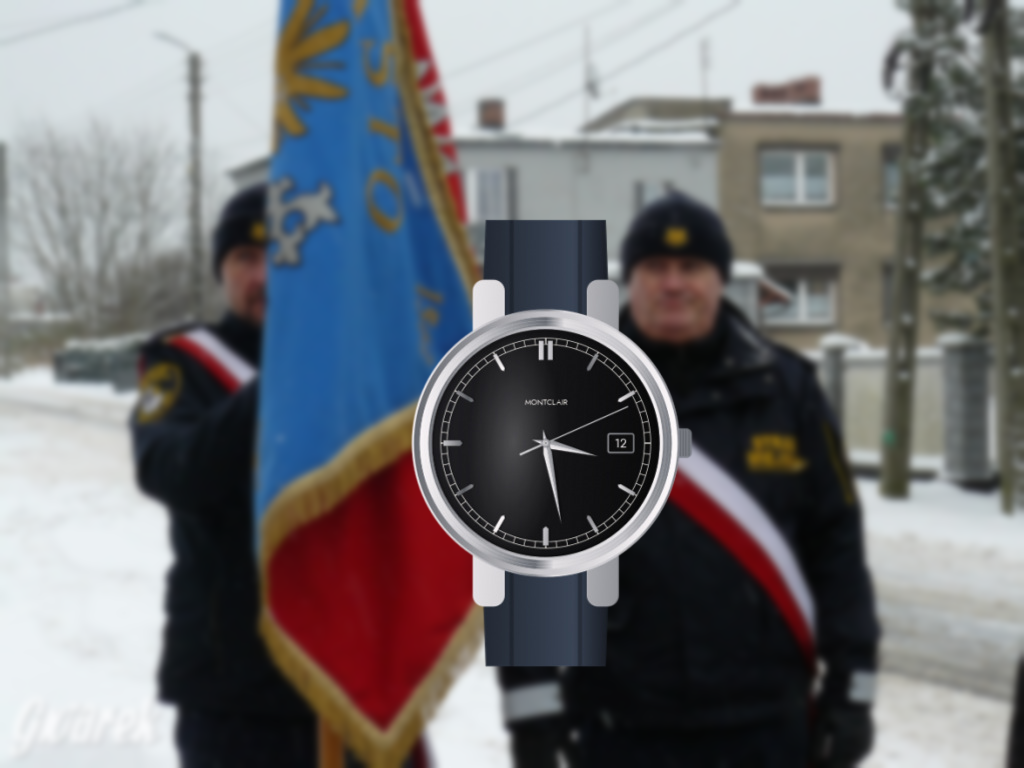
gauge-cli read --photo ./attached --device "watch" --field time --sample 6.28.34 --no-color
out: 3.28.11
